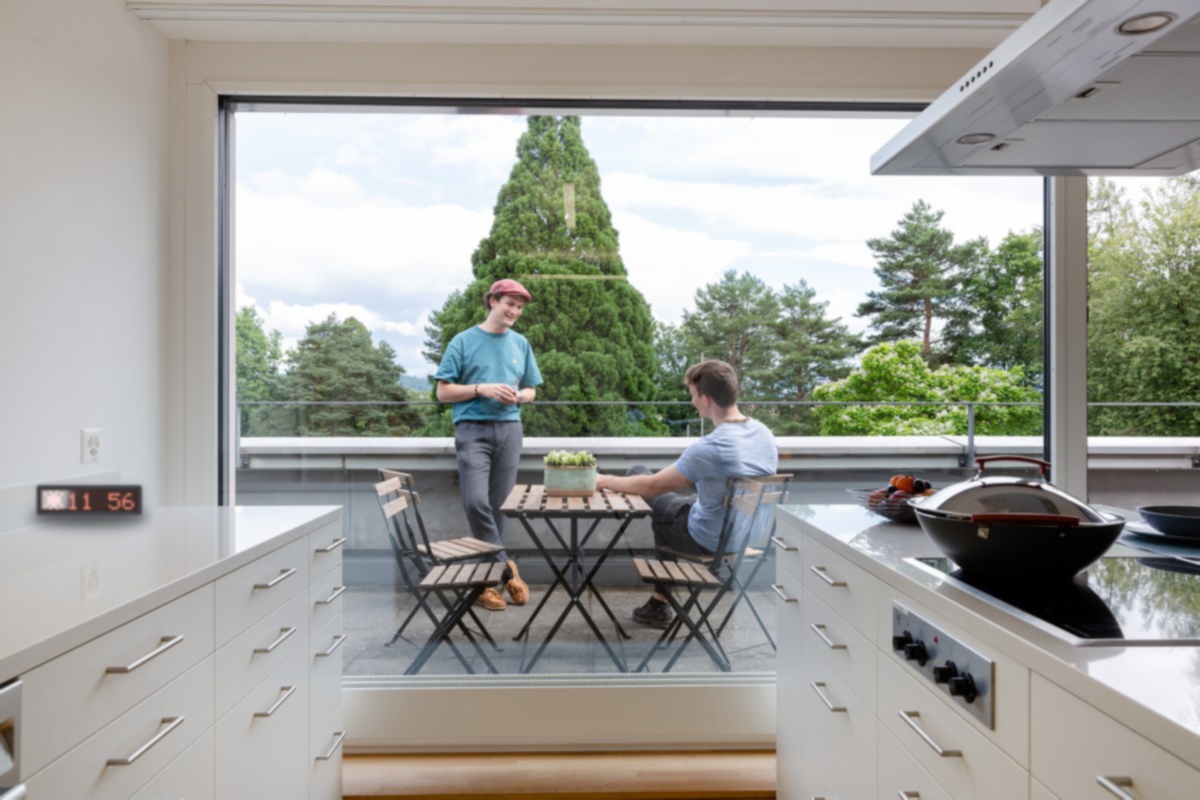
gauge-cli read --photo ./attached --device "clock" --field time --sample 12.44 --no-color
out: 11.56
